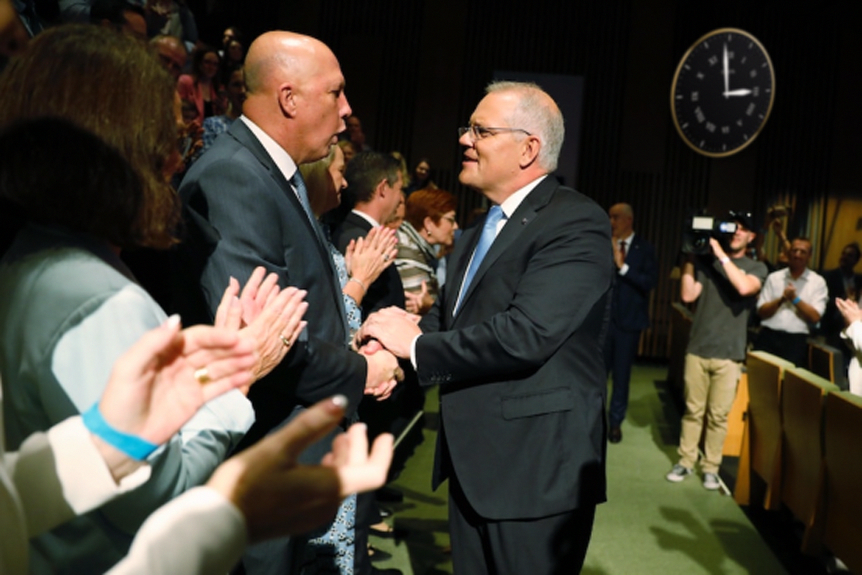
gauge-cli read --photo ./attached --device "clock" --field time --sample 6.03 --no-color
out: 2.59
